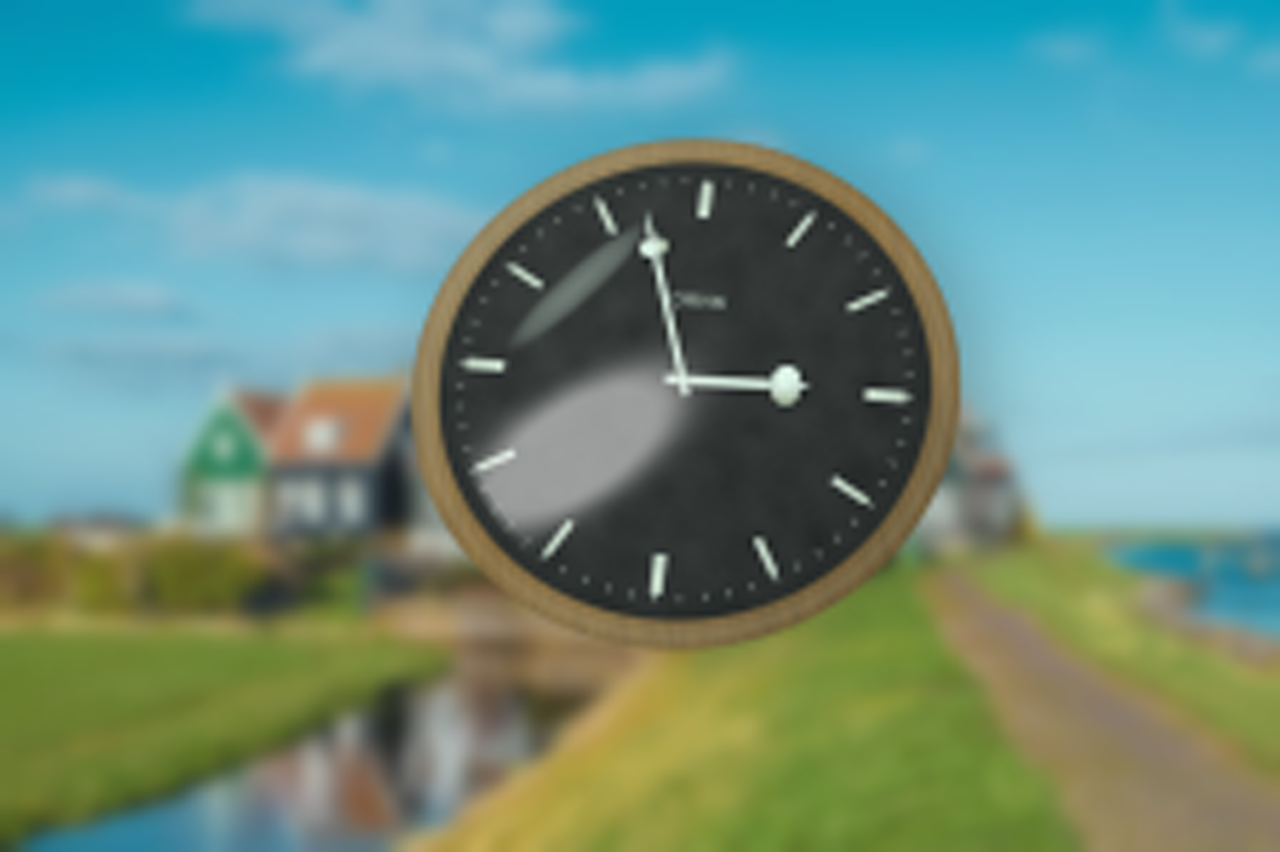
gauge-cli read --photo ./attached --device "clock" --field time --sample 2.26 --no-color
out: 2.57
